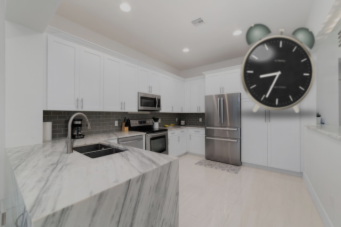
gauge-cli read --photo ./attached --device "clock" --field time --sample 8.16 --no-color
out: 8.34
